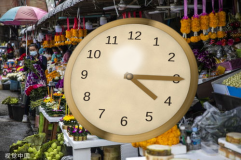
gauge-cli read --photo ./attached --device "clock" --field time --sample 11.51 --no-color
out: 4.15
